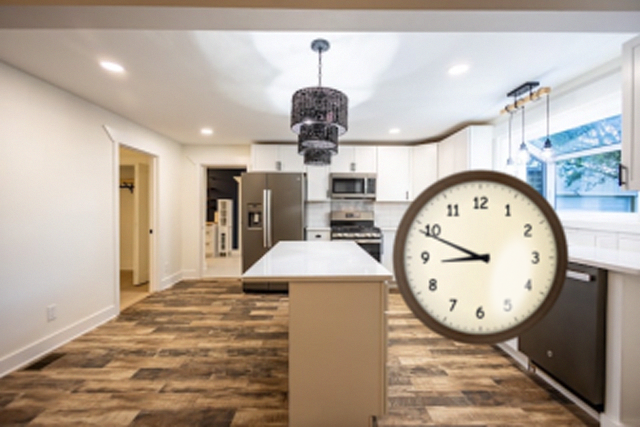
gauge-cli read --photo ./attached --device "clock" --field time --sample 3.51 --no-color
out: 8.49
